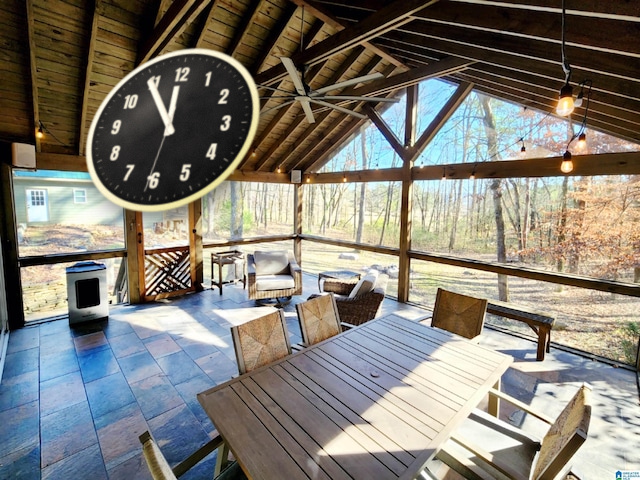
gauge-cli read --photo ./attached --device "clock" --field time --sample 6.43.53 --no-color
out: 11.54.31
